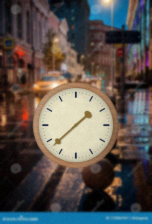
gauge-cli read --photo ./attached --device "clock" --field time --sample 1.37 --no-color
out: 1.38
